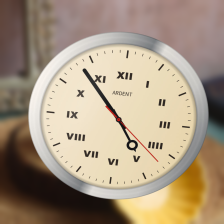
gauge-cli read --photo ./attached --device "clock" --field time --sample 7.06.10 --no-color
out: 4.53.22
